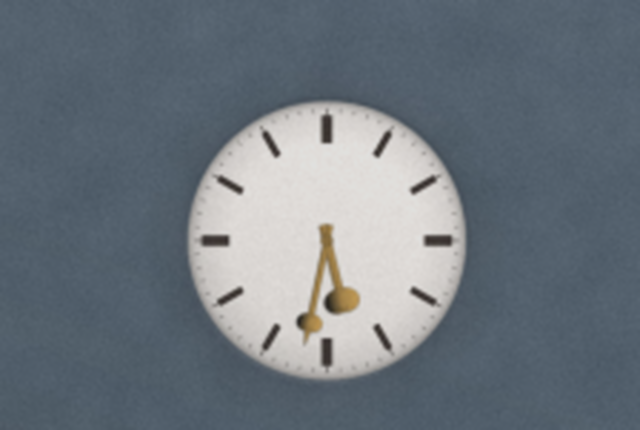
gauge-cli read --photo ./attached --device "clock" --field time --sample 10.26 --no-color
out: 5.32
